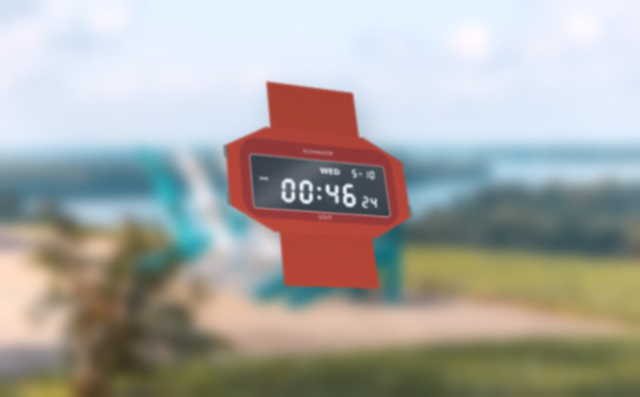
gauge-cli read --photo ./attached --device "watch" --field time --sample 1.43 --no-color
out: 0.46
